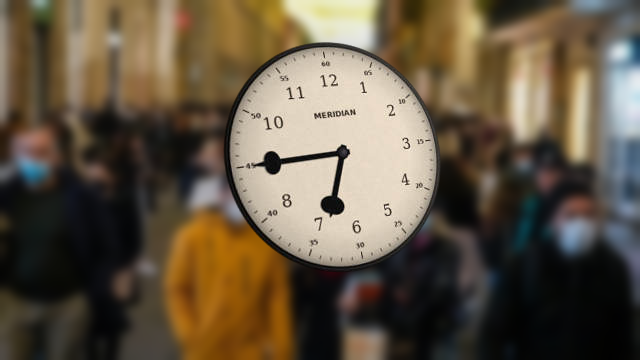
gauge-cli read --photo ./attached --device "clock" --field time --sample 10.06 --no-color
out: 6.45
